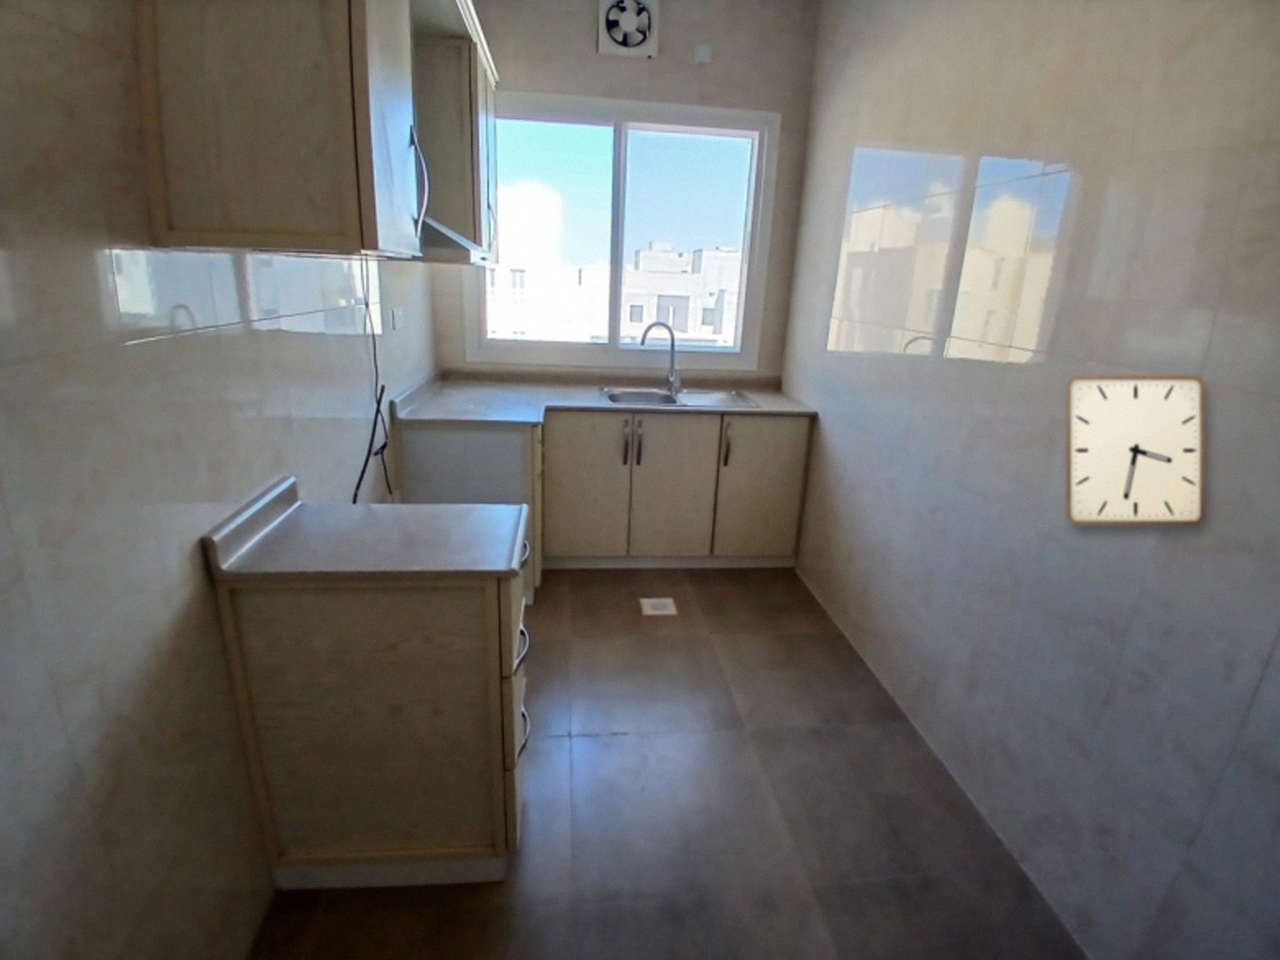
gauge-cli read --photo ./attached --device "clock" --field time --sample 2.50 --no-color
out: 3.32
